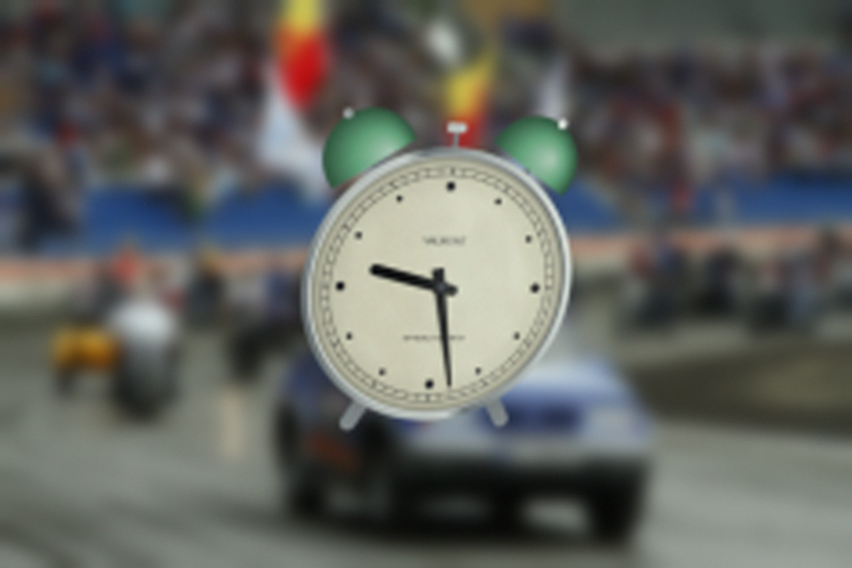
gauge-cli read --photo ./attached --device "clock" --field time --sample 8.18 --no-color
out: 9.28
